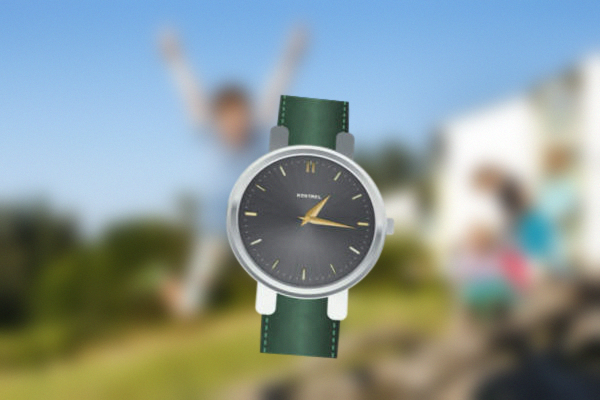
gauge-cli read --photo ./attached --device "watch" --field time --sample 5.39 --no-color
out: 1.16
